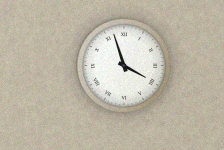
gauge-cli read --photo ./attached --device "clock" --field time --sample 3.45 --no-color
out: 3.57
